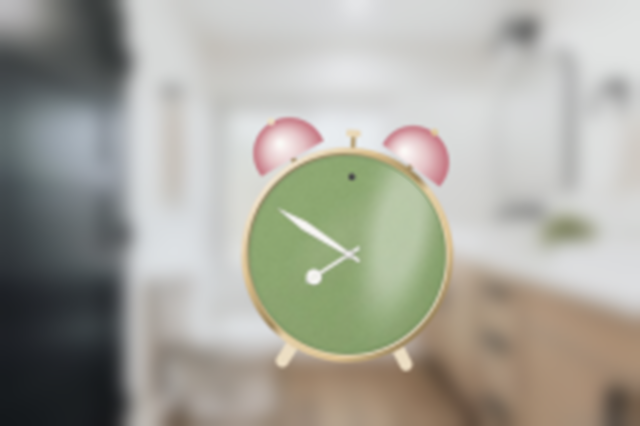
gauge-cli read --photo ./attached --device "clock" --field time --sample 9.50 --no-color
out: 7.50
